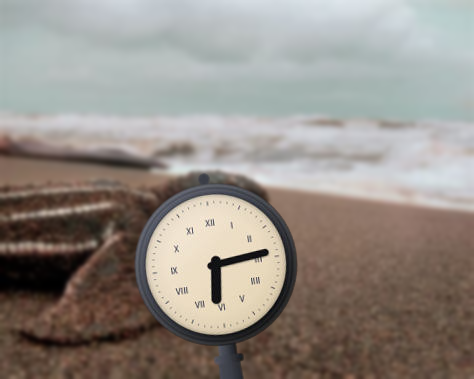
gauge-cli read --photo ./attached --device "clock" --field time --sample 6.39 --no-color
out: 6.14
